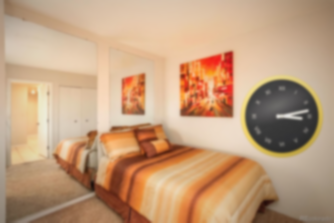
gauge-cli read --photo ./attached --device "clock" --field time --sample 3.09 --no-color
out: 3.13
